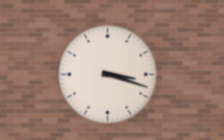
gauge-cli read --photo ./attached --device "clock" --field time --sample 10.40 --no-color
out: 3.18
